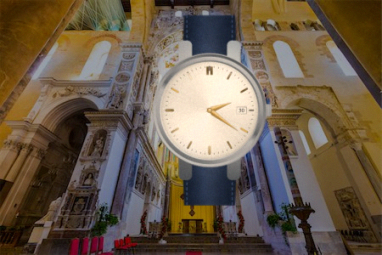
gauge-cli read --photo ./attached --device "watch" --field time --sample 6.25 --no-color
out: 2.21
